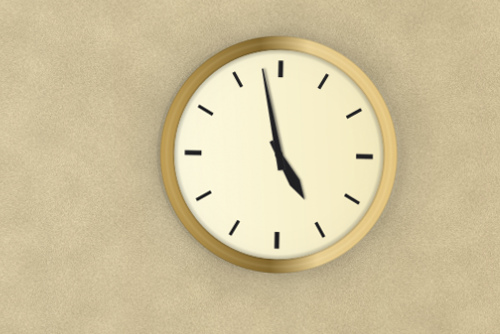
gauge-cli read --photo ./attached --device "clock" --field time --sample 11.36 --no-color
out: 4.58
